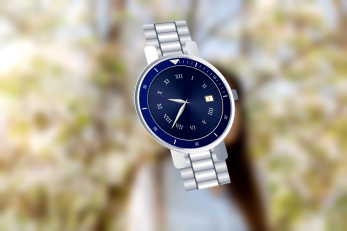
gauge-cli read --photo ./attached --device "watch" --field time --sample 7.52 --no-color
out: 9.37
